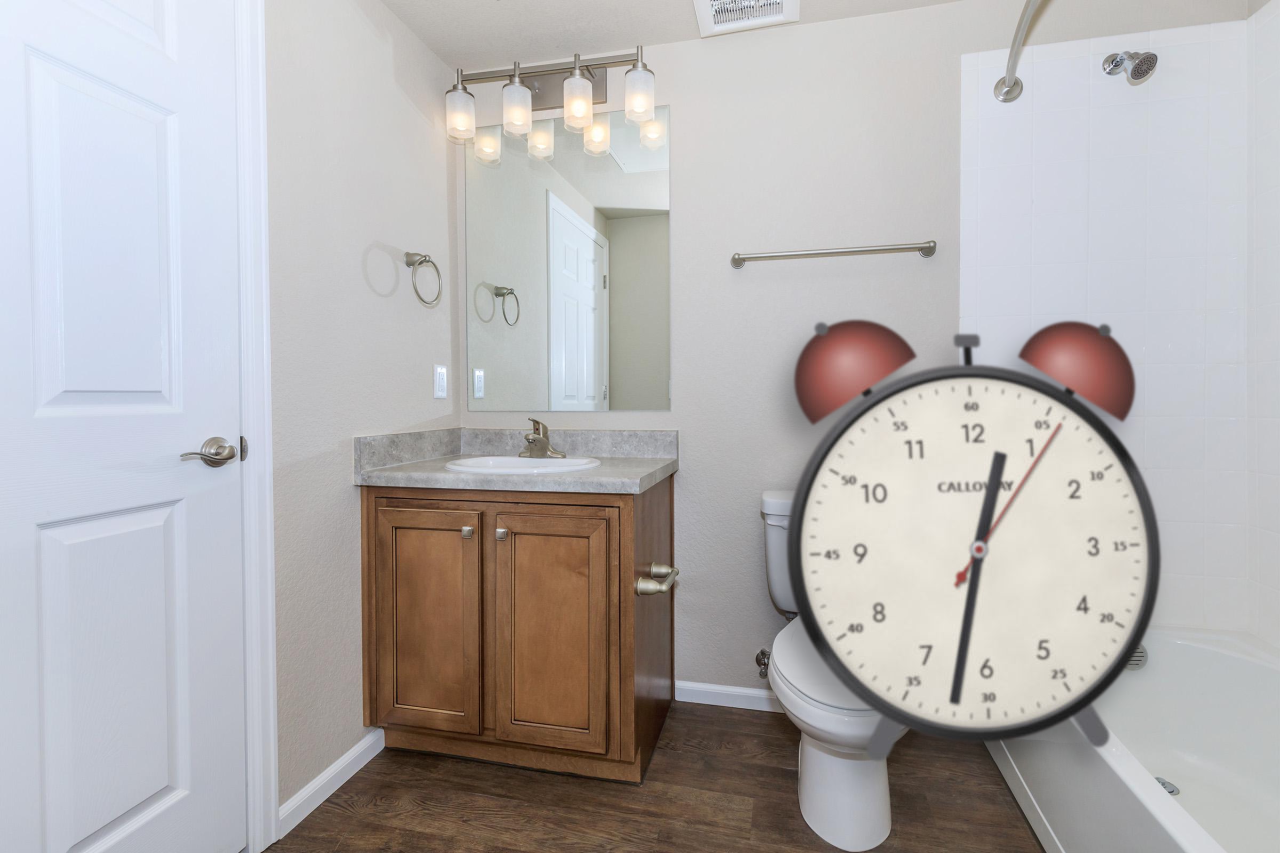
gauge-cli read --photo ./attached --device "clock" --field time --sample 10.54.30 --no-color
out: 12.32.06
